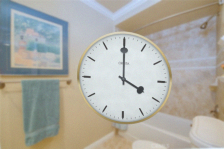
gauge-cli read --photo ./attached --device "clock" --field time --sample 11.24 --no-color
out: 4.00
